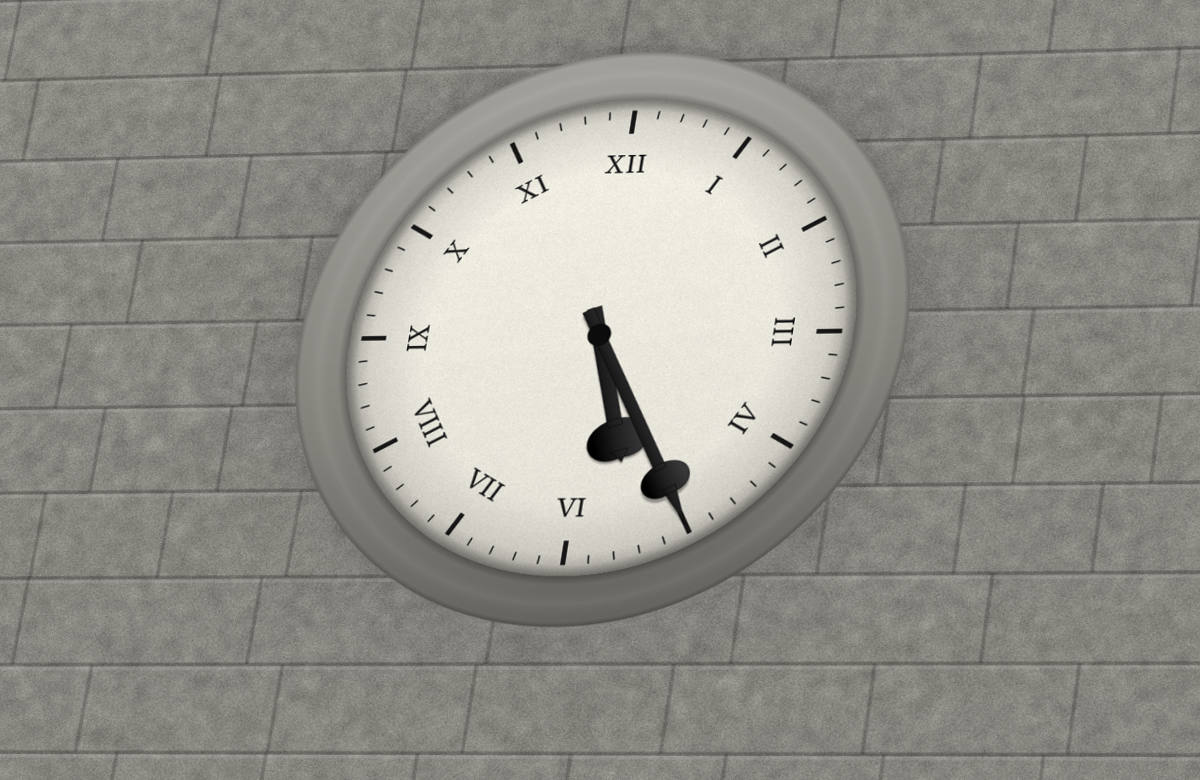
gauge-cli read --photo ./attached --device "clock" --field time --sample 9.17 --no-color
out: 5.25
